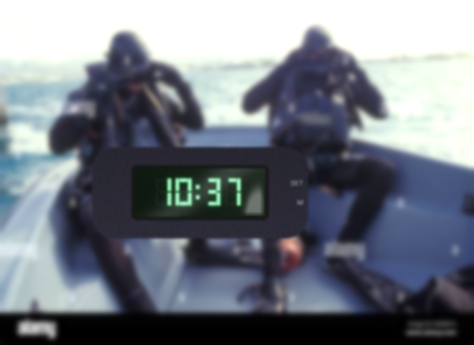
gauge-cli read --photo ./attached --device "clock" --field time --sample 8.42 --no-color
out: 10.37
